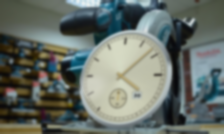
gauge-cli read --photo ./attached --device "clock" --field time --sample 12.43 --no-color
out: 4.08
